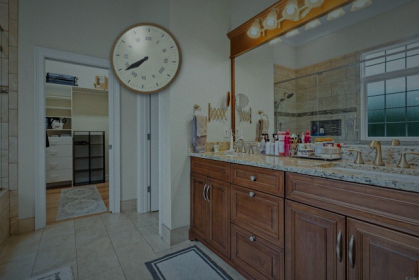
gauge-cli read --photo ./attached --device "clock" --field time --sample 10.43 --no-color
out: 7.39
